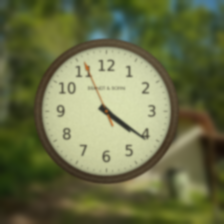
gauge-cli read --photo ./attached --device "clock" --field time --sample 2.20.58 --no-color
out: 4.20.56
